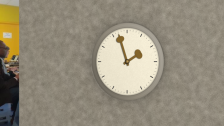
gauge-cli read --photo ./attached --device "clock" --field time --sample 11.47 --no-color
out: 1.57
